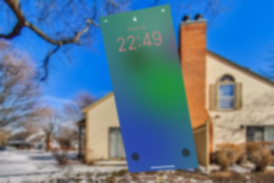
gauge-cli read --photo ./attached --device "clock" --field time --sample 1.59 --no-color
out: 22.49
